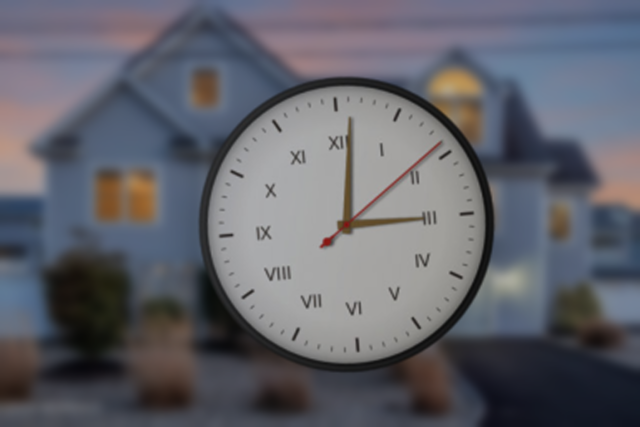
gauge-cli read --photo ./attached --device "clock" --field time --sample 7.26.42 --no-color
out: 3.01.09
